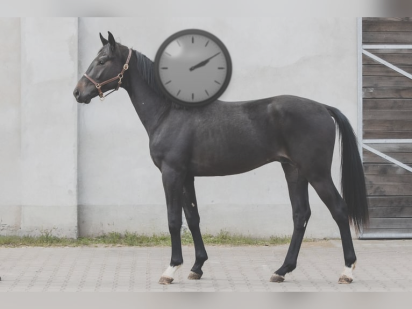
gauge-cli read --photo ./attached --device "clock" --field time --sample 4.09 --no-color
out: 2.10
